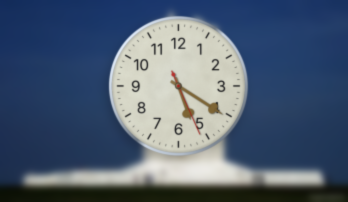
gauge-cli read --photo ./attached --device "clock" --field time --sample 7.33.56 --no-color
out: 5.20.26
